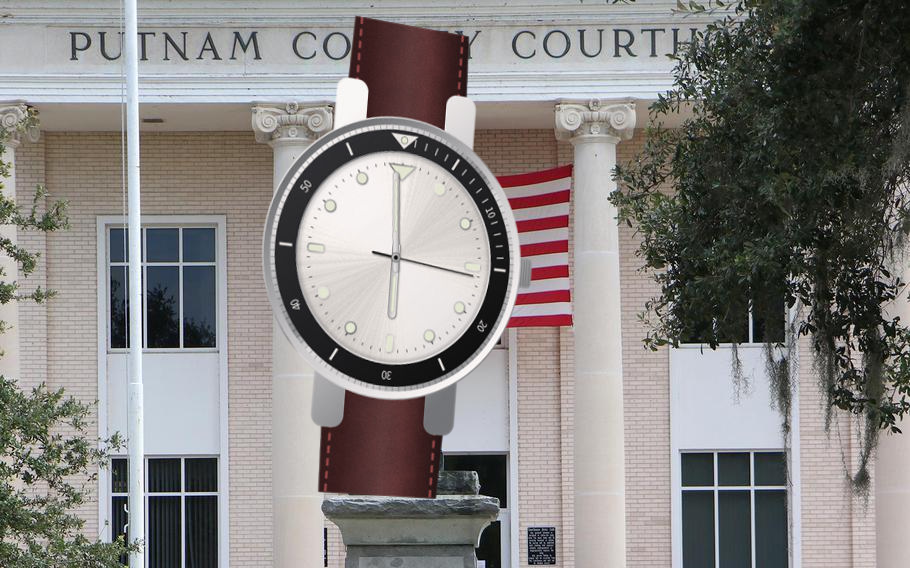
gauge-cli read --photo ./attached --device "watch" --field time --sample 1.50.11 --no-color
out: 5.59.16
